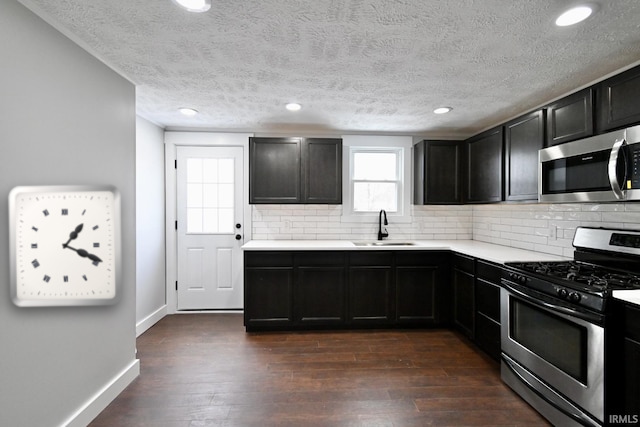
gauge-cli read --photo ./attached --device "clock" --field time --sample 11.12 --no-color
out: 1.19
